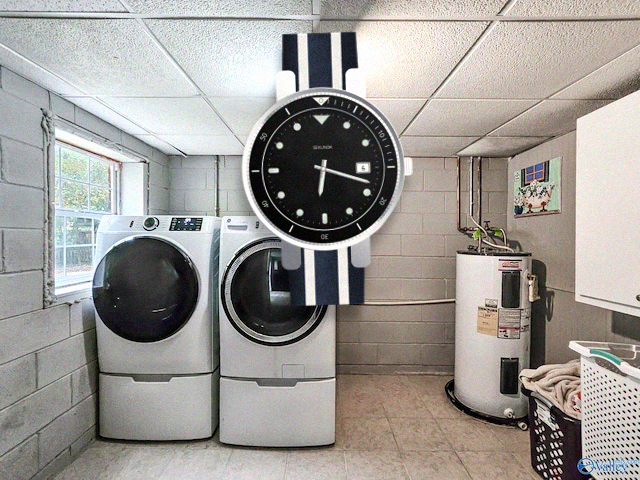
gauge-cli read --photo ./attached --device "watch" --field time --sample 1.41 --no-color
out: 6.18
